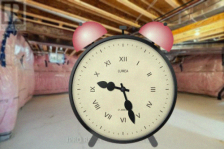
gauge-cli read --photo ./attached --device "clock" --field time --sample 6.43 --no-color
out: 9.27
